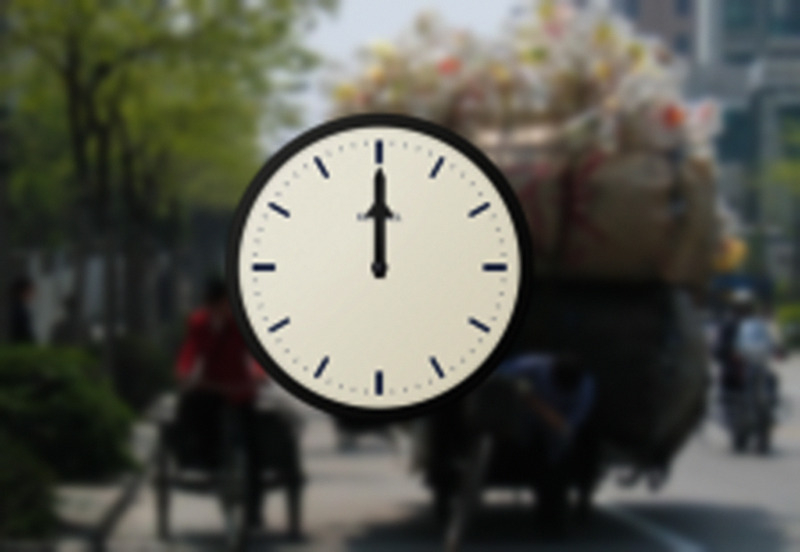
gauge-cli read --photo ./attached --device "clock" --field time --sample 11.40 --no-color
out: 12.00
